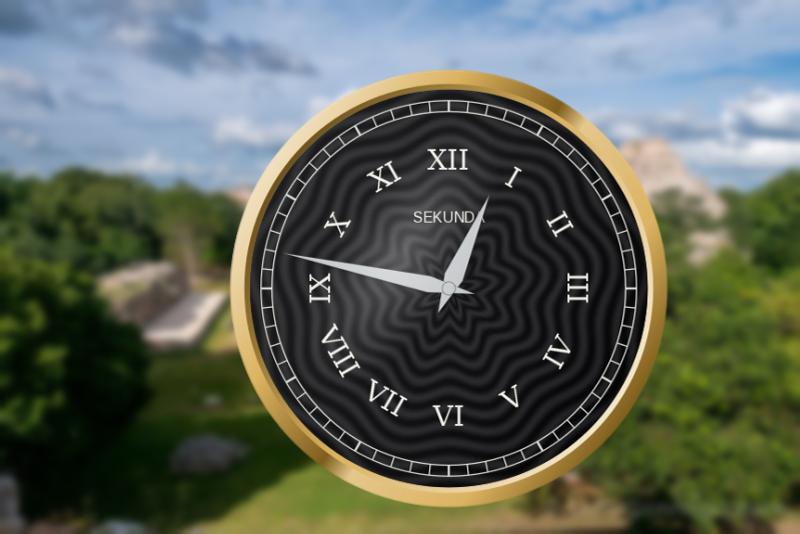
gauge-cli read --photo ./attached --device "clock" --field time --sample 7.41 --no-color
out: 12.47
